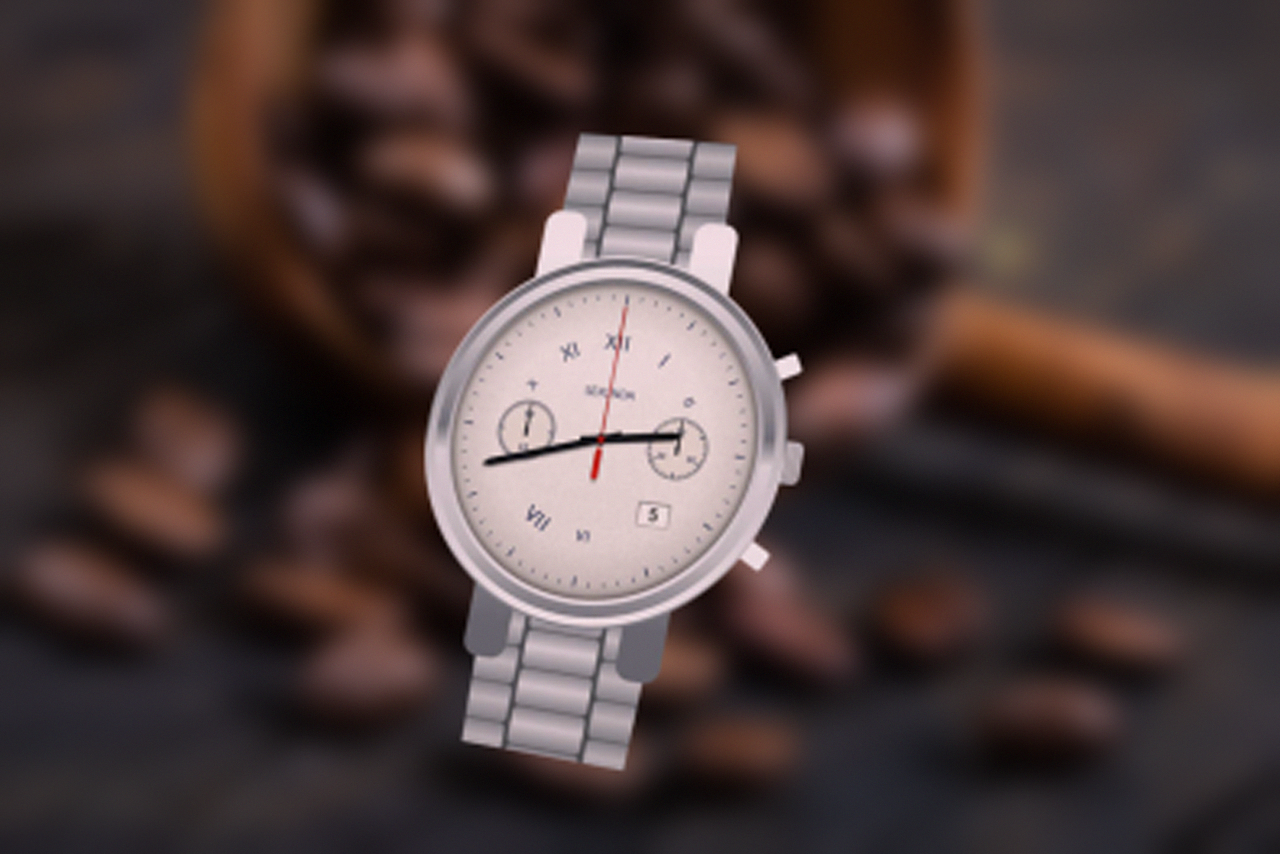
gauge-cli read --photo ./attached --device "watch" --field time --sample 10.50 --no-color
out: 2.42
